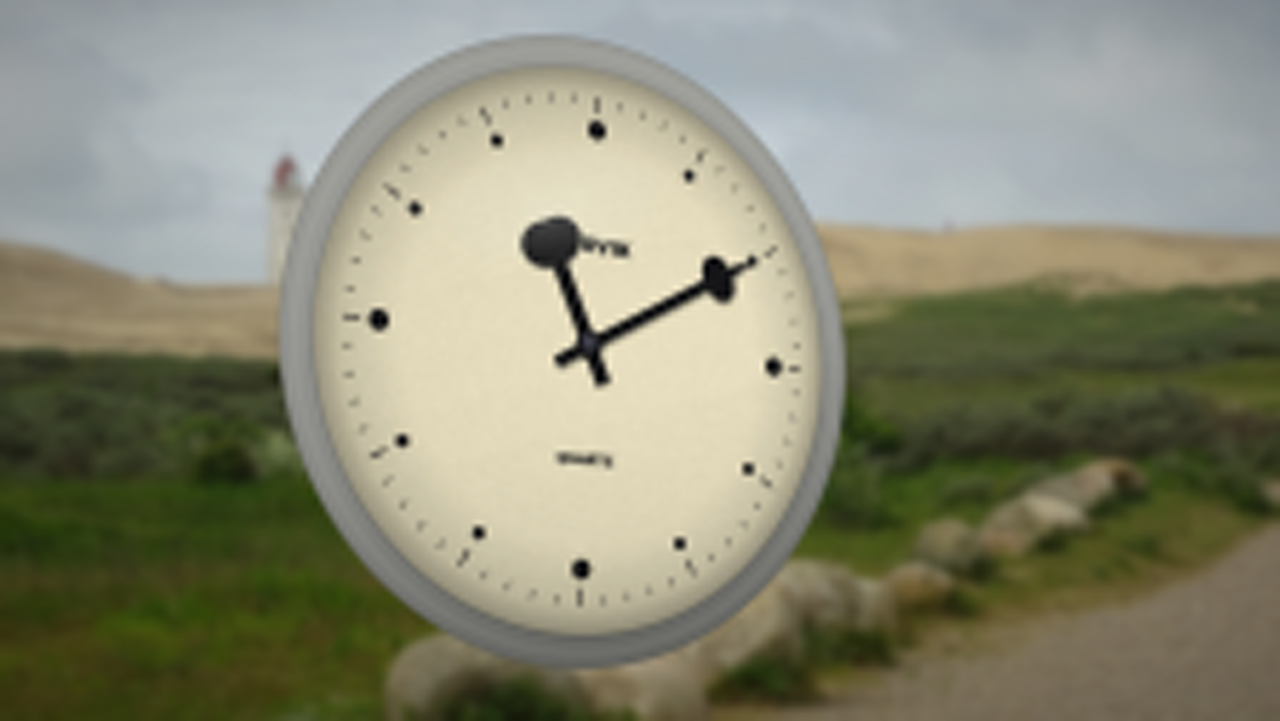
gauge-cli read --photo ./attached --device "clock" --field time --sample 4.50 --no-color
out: 11.10
